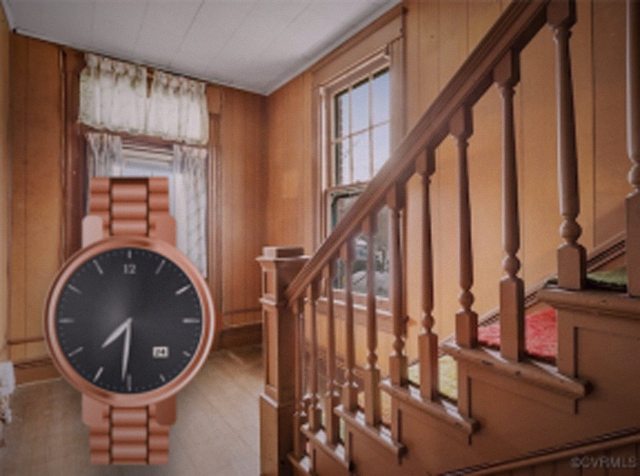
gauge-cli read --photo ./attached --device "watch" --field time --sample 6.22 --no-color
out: 7.31
